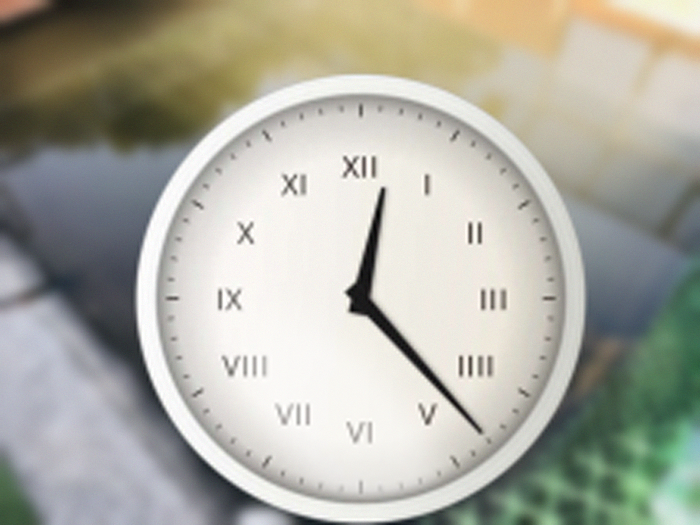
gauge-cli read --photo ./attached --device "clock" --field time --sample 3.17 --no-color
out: 12.23
